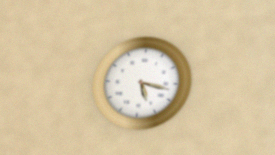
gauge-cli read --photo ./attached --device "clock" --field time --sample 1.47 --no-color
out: 5.17
